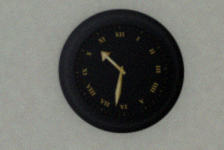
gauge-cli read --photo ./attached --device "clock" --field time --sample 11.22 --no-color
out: 10.32
